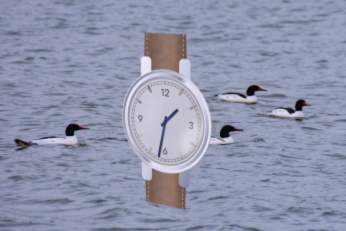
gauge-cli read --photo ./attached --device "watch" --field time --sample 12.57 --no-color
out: 1.32
